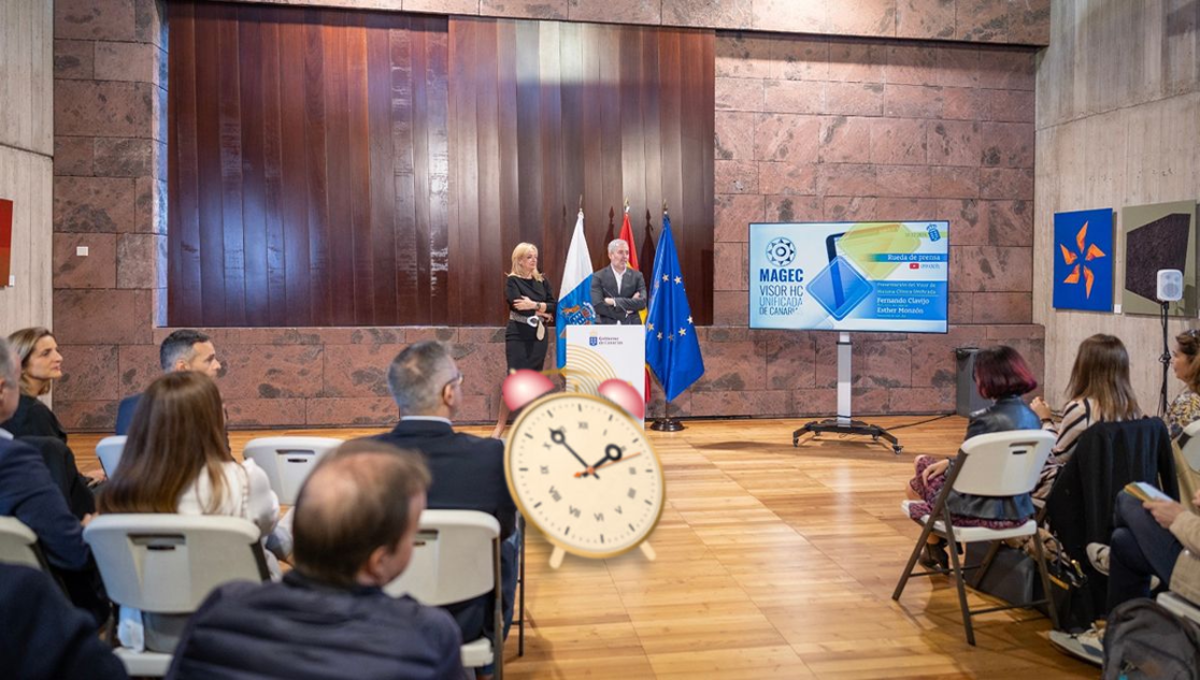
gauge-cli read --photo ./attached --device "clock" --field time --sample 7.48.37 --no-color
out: 1.53.12
